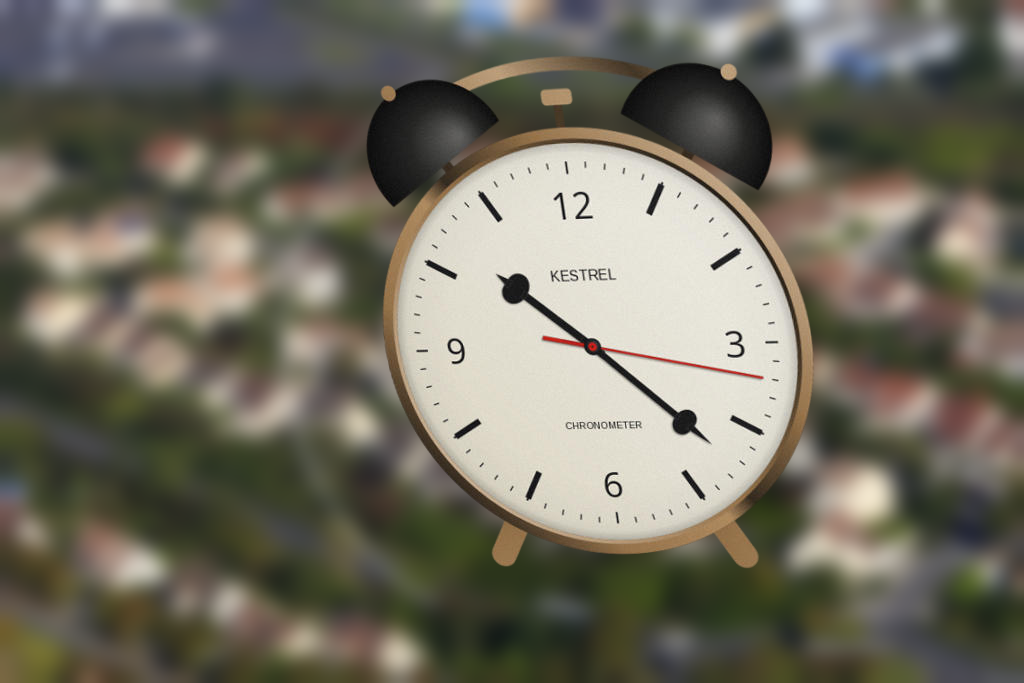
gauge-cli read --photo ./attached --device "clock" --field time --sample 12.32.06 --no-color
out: 10.22.17
